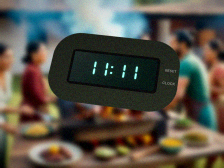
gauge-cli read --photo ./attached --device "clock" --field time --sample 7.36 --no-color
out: 11.11
